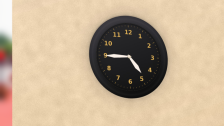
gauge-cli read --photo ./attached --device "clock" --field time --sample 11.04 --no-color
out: 4.45
